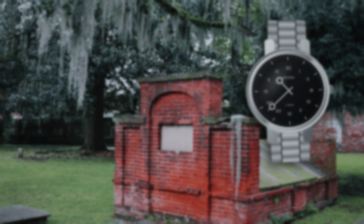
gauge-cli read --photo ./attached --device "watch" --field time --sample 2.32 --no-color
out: 10.38
